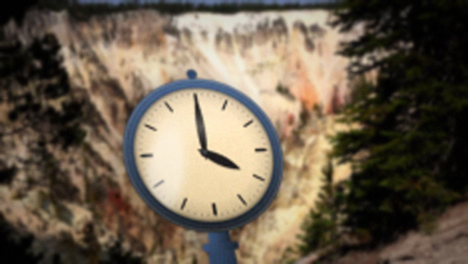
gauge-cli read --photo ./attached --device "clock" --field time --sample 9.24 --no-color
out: 4.00
